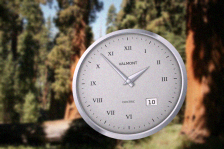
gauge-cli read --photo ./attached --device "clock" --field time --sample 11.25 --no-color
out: 1.53
